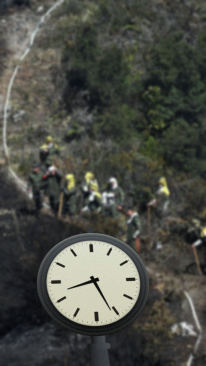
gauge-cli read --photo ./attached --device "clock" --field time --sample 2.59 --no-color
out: 8.26
